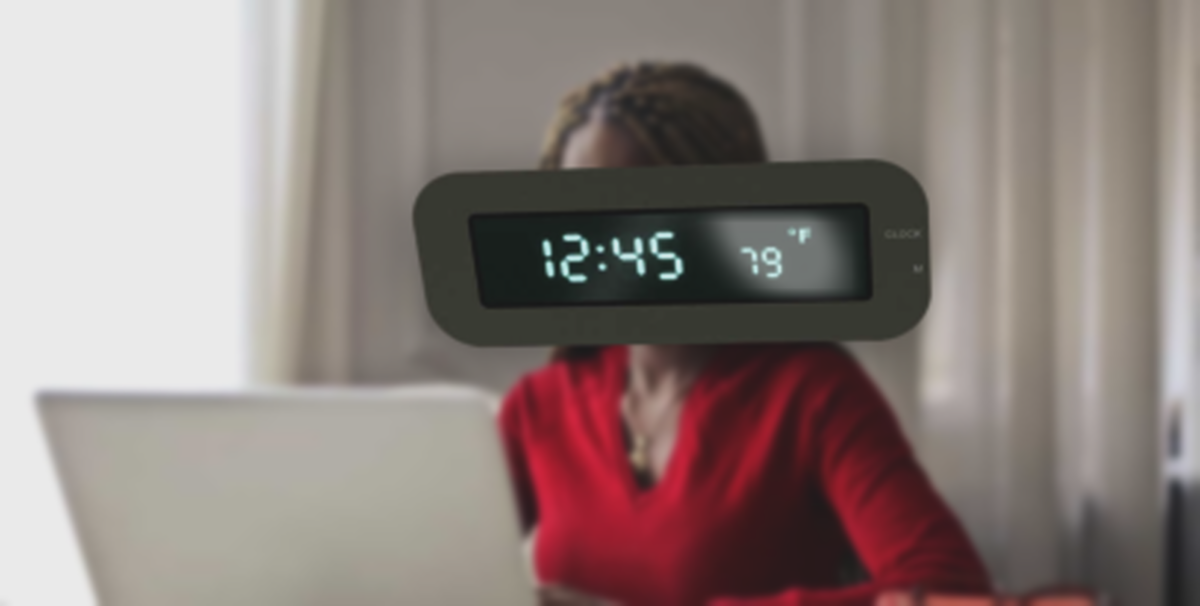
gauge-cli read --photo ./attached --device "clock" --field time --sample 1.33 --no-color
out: 12.45
